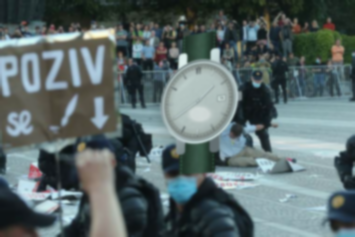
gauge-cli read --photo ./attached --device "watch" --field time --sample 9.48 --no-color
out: 1.40
